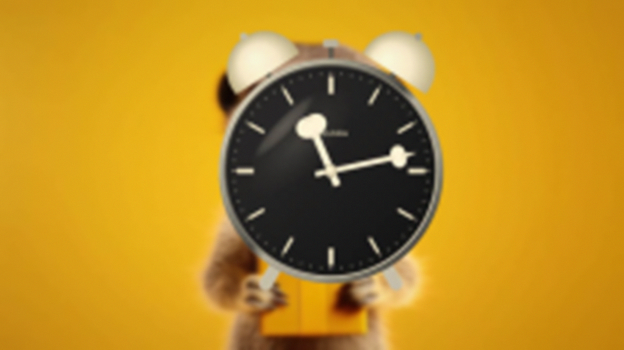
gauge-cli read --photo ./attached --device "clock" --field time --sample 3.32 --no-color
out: 11.13
